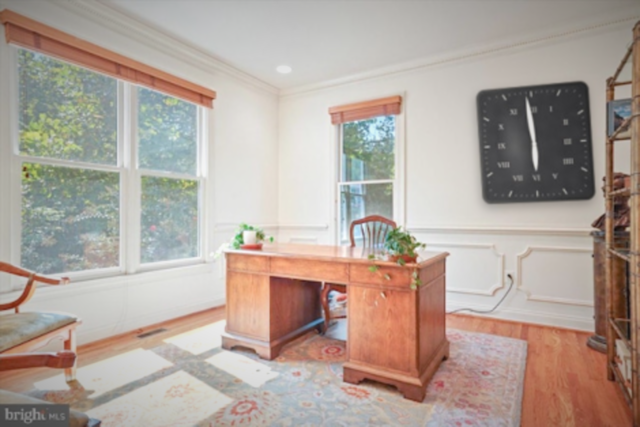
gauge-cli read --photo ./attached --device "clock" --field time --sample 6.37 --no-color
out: 5.59
